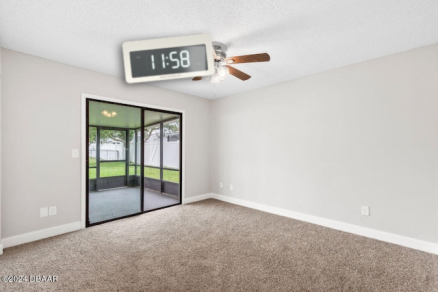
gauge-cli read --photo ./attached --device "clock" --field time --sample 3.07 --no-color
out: 11.58
